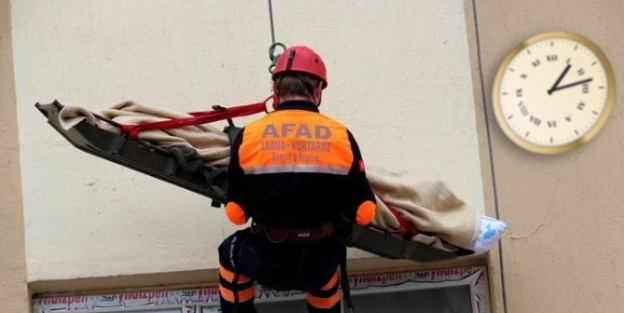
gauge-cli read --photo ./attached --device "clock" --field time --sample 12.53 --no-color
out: 1.13
